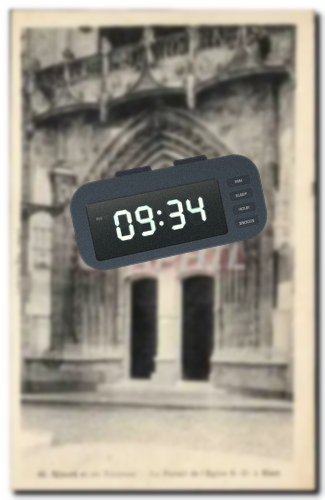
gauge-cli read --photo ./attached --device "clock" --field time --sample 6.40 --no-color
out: 9.34
